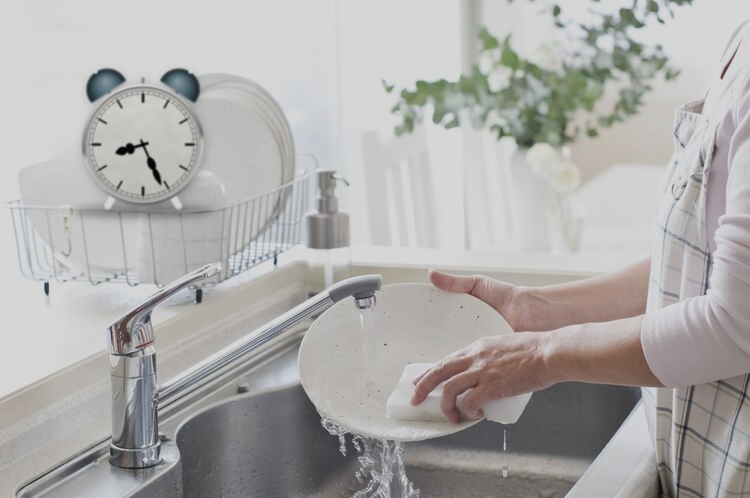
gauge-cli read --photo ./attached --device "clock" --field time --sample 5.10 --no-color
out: 8.26
